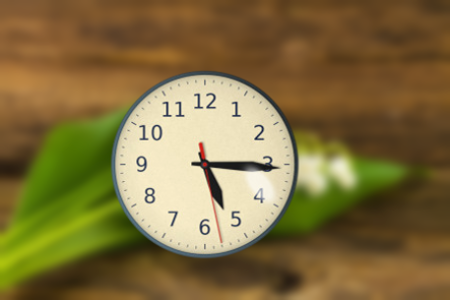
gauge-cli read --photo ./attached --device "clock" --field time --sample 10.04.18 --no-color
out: 5.15.28
